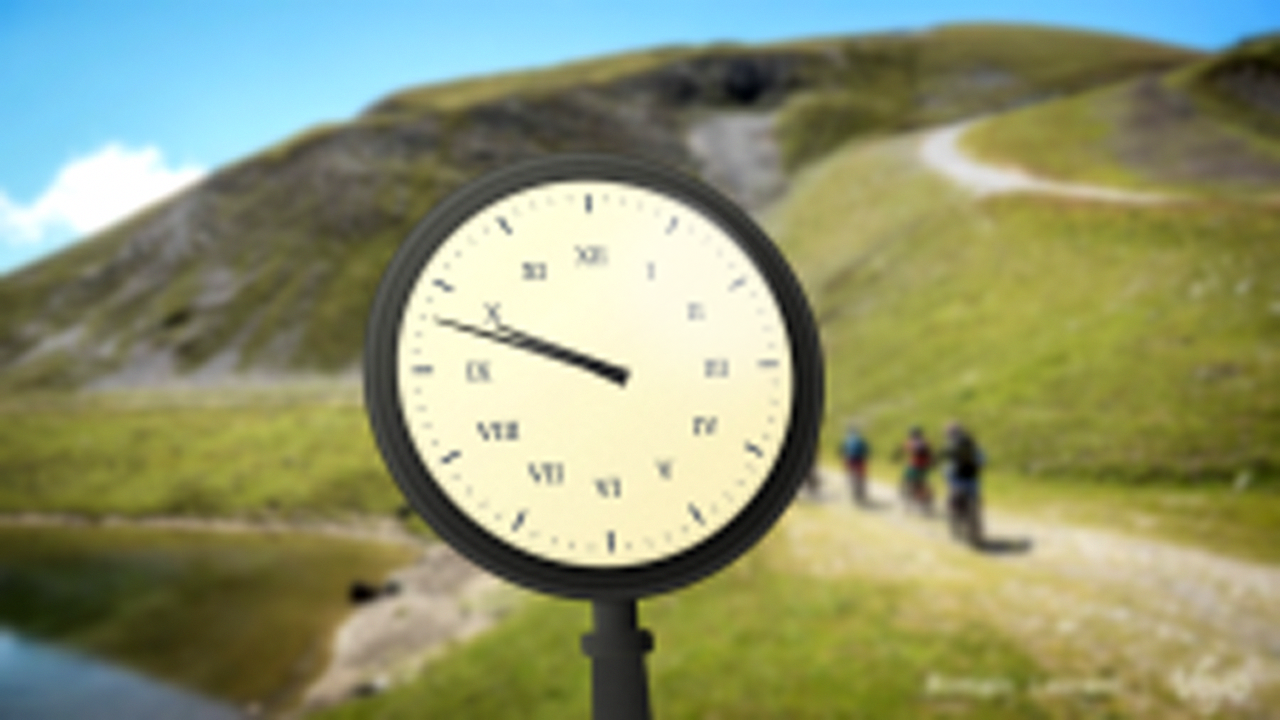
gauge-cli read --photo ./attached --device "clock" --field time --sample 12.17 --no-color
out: 9.48
